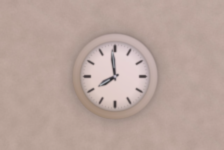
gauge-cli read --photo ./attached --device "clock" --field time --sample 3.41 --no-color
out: 7.59
